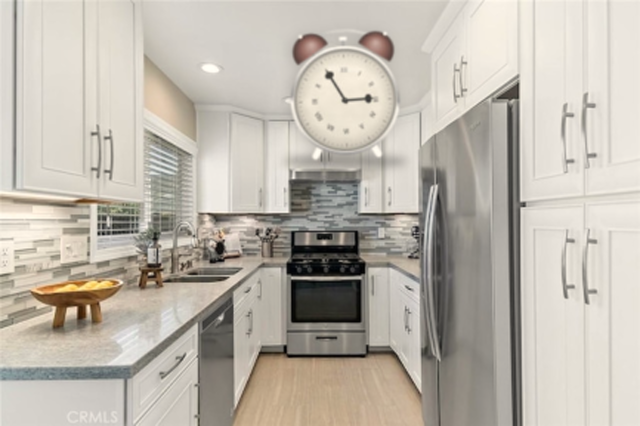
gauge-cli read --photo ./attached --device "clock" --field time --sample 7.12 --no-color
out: 2.55
